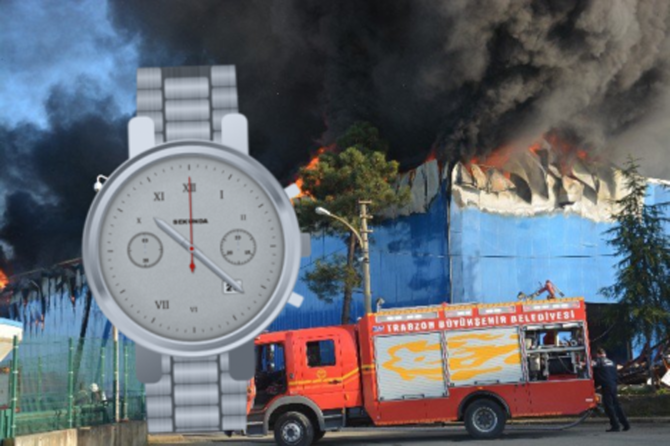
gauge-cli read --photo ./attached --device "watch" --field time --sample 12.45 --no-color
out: 10.22
